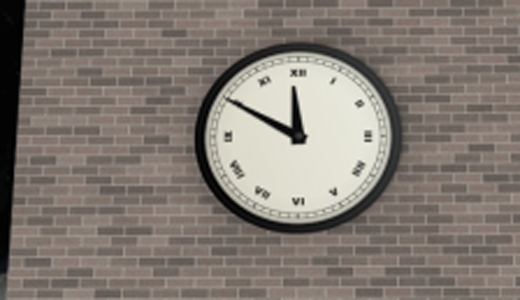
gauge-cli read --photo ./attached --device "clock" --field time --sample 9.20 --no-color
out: 11.50
